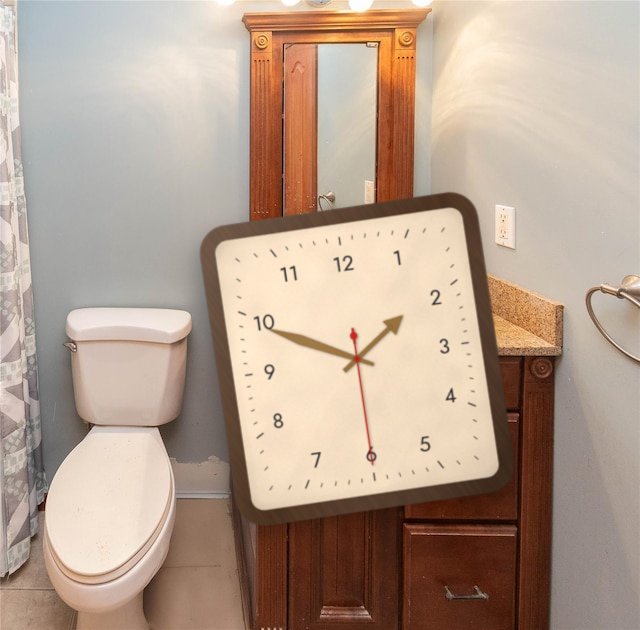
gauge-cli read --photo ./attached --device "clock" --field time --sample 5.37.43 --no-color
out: 1.49.30
